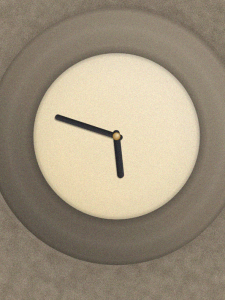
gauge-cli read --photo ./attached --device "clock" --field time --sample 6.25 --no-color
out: 5.48
